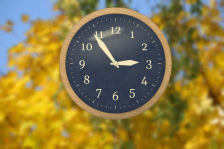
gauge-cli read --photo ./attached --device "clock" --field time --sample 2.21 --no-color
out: 2.54
